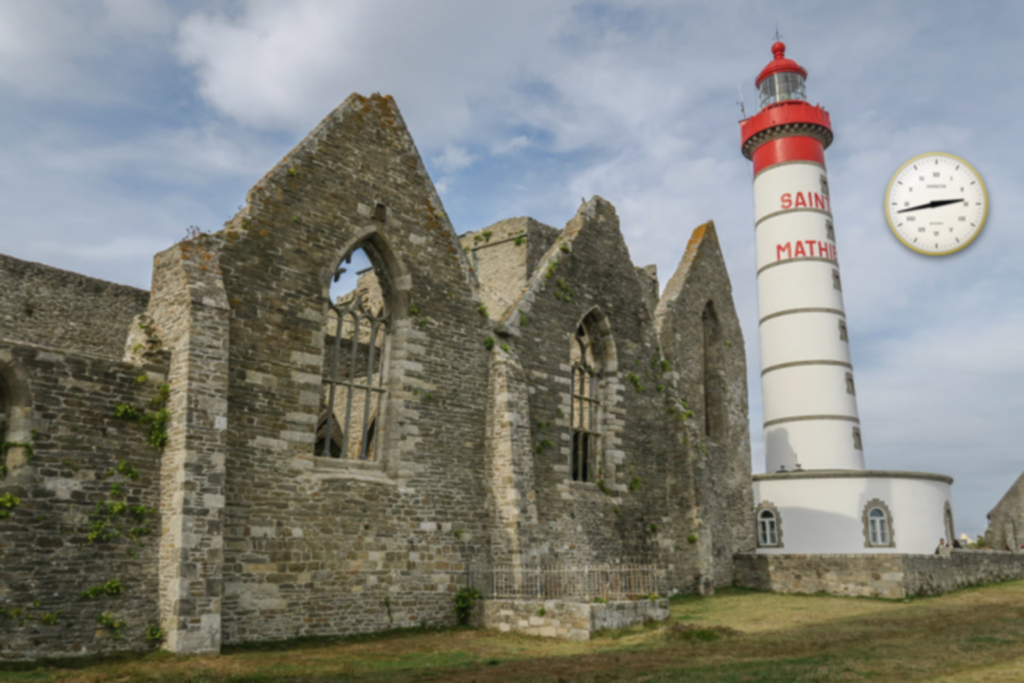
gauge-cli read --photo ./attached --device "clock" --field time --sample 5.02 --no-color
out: 2.43
